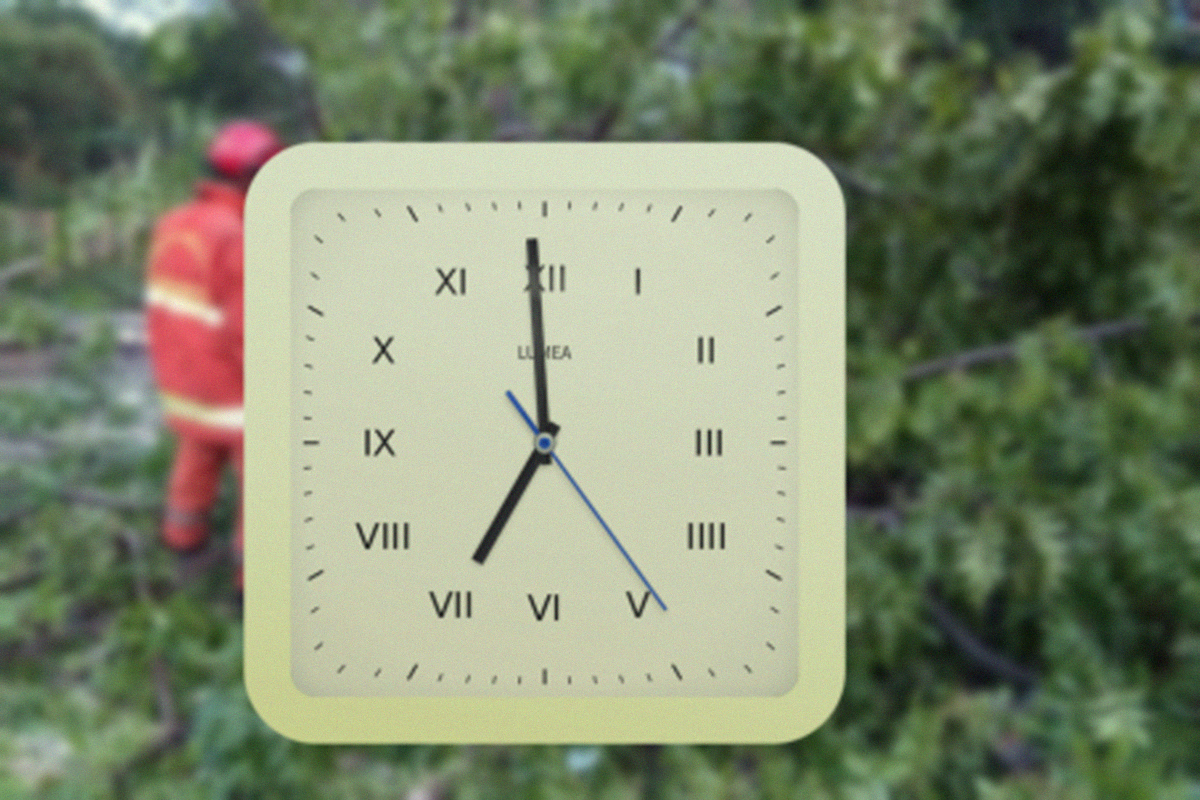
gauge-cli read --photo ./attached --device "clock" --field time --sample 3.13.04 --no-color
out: 6.59.24
